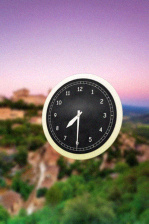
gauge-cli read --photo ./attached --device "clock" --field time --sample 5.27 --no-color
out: 7.30
